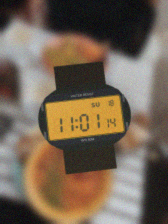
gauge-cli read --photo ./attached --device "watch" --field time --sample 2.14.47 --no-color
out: 11.01.14
